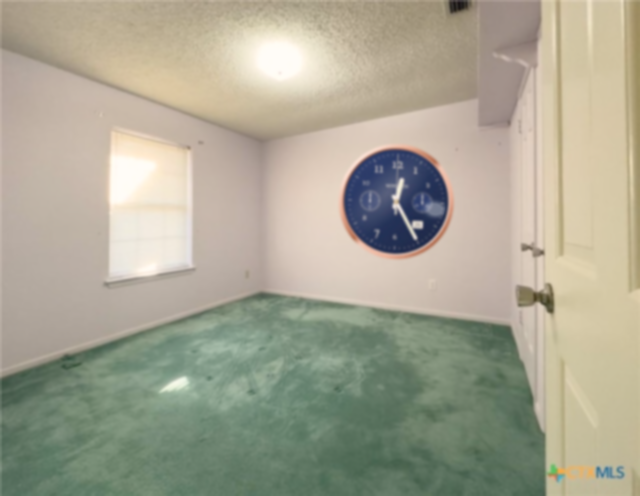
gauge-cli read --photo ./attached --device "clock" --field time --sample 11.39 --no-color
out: 12.25
